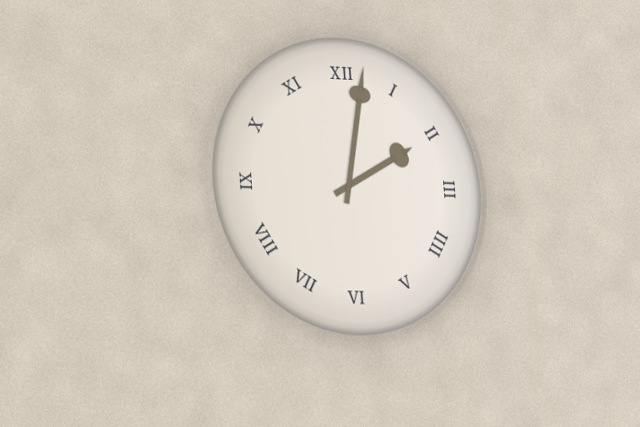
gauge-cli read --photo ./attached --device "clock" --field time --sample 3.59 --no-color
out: 2.02
